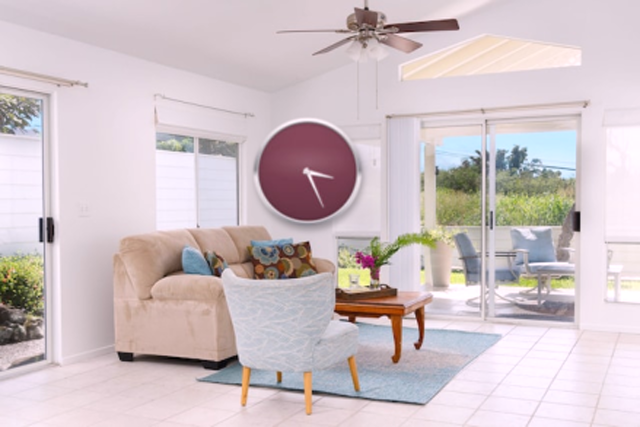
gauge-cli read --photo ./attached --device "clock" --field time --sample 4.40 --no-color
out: 3.26
